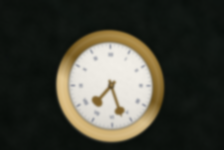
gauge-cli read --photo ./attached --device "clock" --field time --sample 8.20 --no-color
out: 7.27
